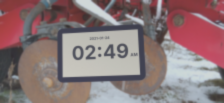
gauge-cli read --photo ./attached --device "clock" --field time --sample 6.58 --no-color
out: 2.49
